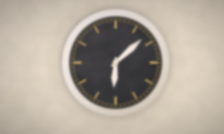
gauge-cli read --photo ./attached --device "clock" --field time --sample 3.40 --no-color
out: 6.08
